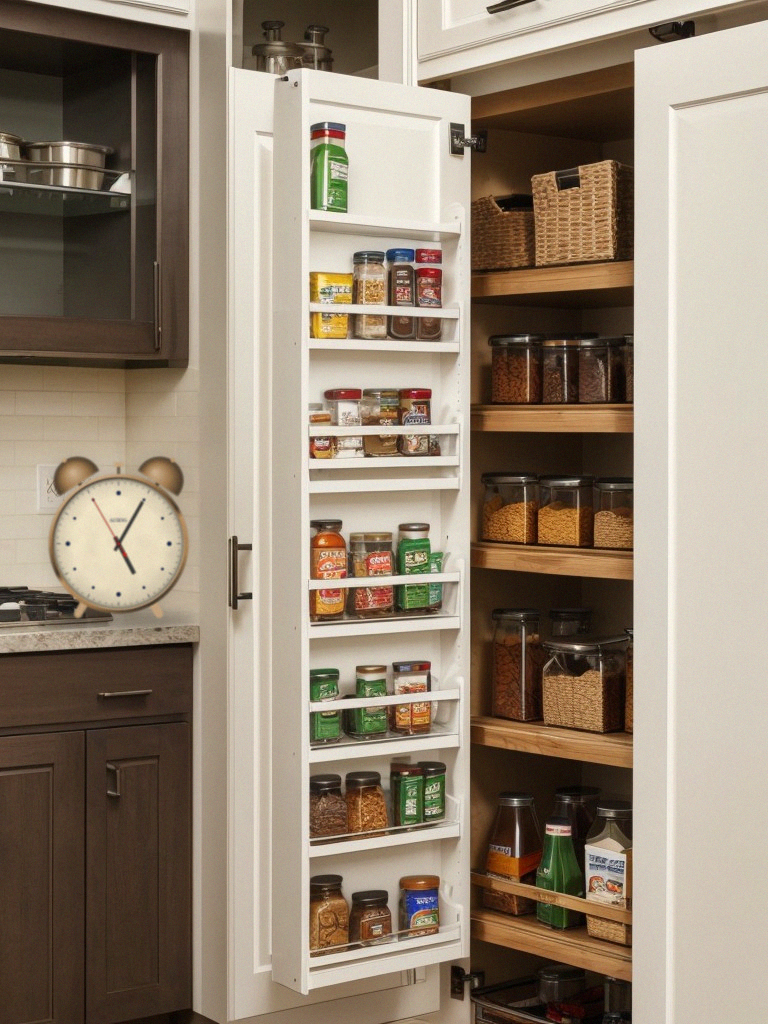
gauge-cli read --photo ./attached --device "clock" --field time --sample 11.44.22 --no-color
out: 5.04.55
